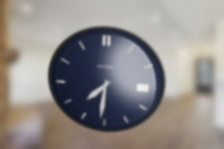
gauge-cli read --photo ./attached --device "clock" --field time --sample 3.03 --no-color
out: 7.31
